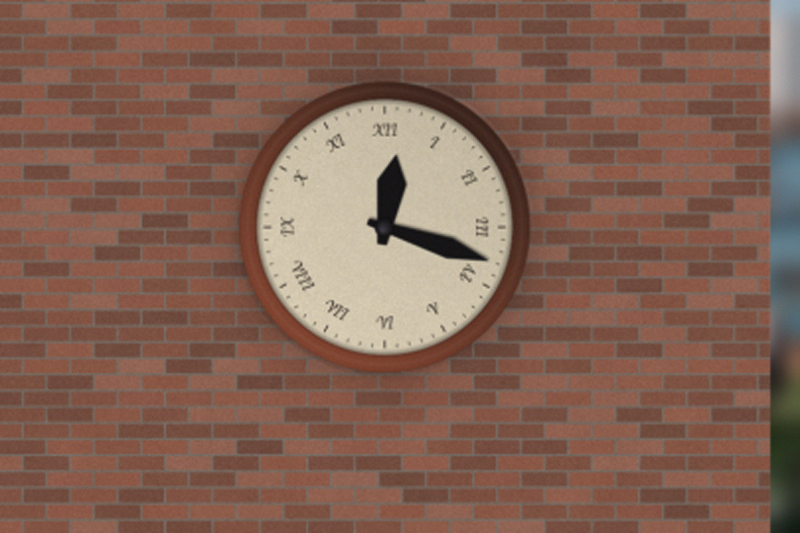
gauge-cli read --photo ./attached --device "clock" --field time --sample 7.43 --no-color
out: 12.18
